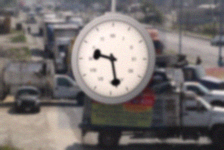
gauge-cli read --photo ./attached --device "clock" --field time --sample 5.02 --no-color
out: 9.28
